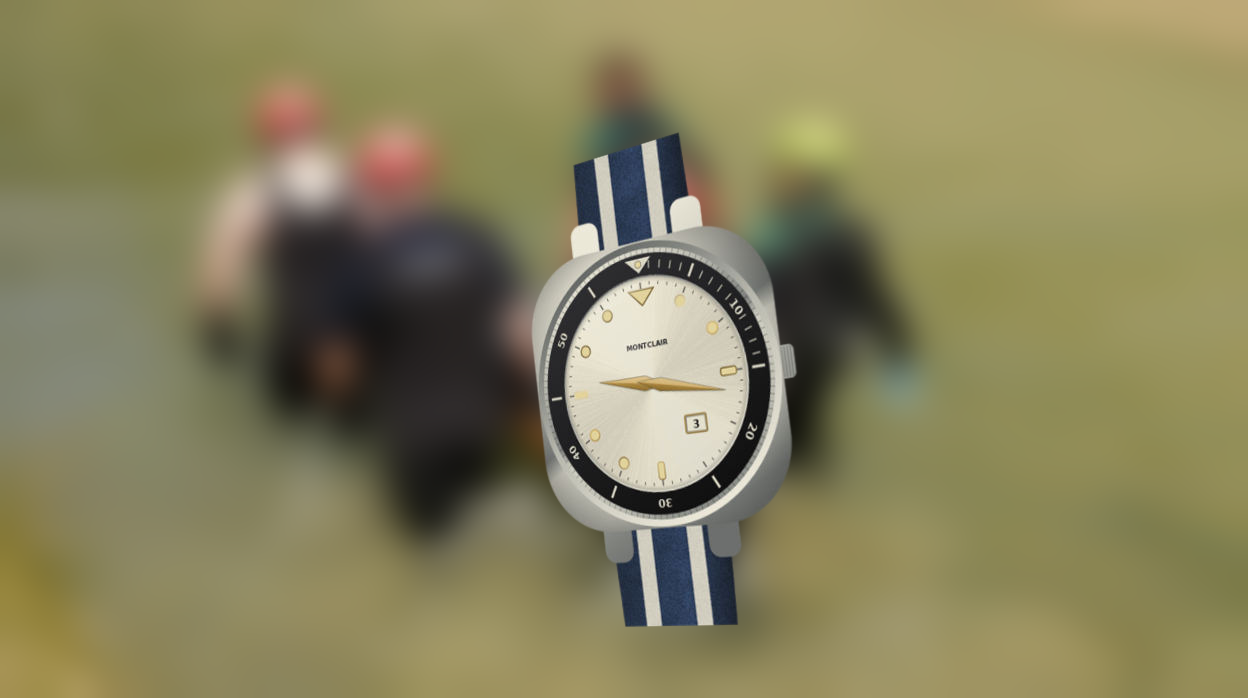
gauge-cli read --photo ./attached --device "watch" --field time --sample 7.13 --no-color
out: 9.17
